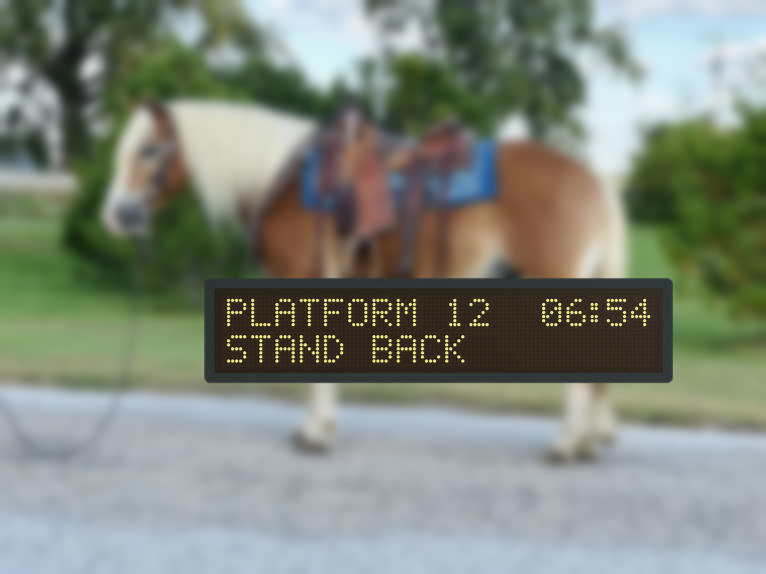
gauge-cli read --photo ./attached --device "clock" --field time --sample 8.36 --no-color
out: 6.54
